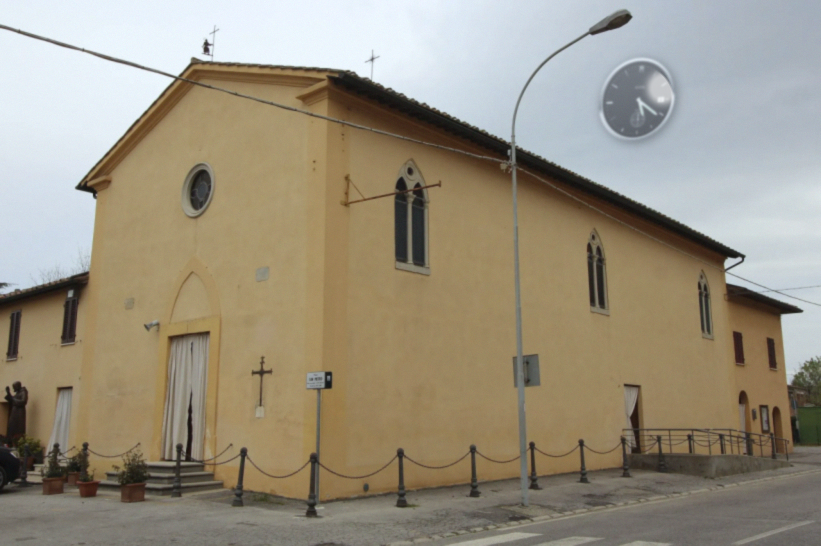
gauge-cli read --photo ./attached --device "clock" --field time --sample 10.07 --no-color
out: 5.21
